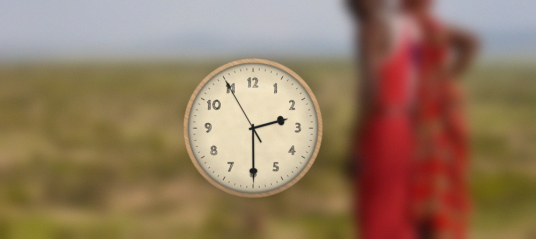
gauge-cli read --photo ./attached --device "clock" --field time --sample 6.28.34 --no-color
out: 2.29.55
